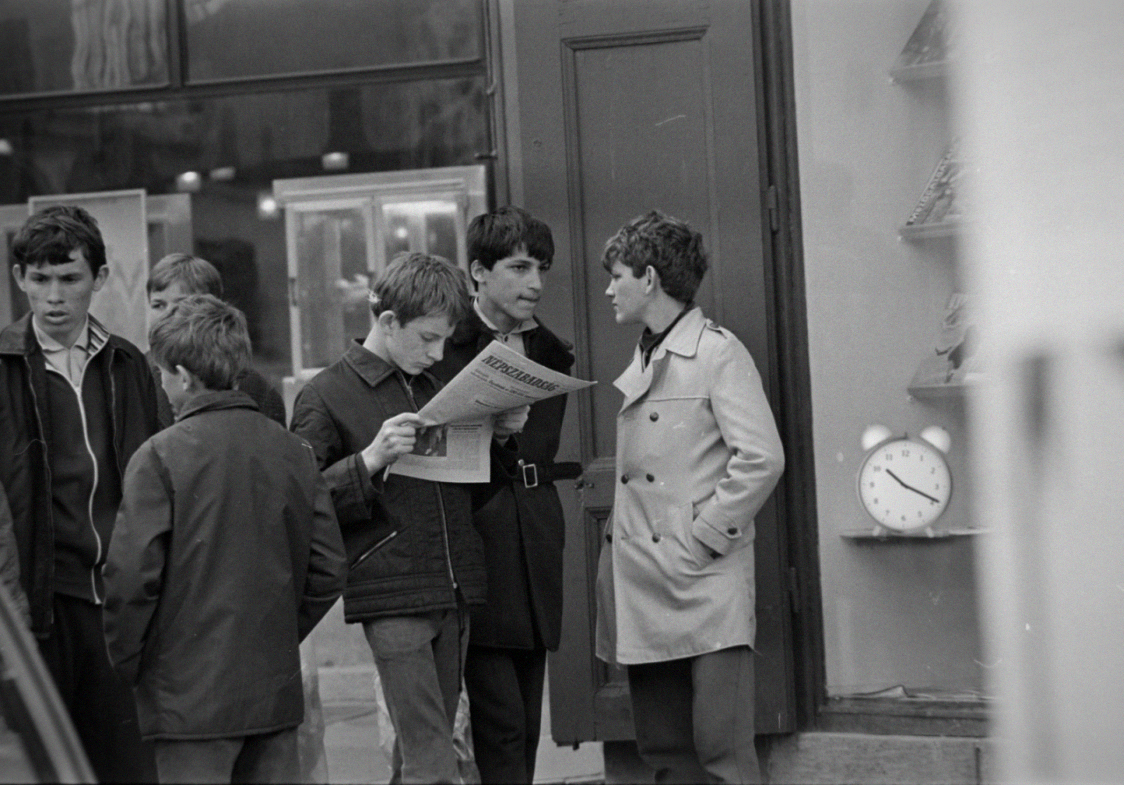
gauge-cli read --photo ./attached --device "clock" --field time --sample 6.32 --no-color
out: 10.19
